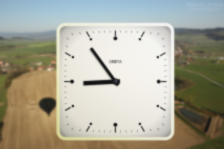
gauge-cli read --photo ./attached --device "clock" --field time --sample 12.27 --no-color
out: 8.54
